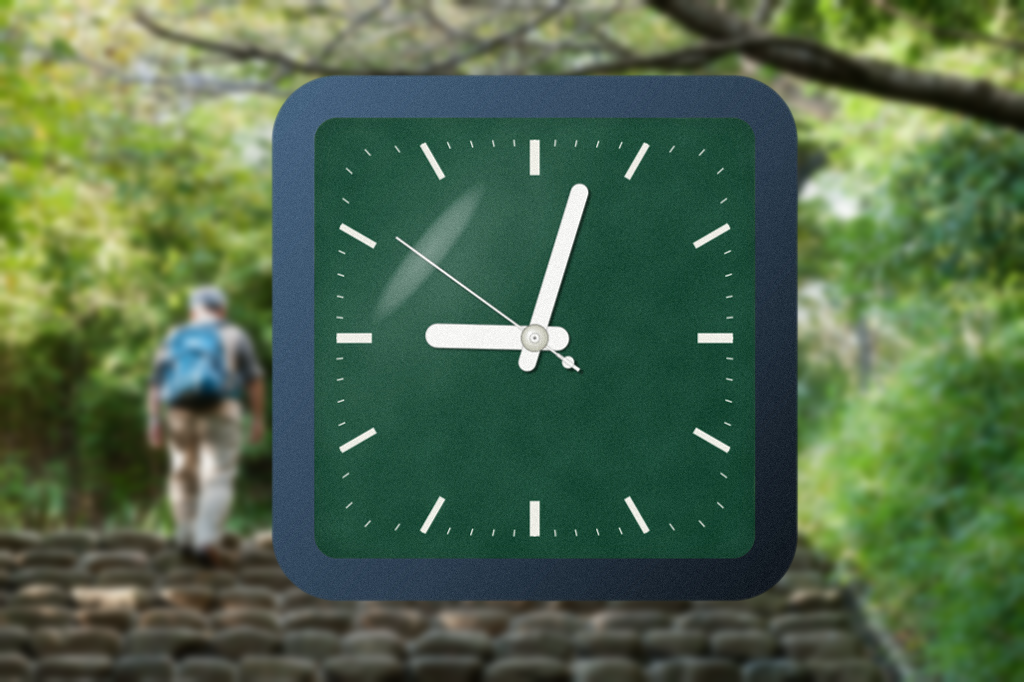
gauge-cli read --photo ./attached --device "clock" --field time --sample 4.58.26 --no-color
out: 9.02.51
